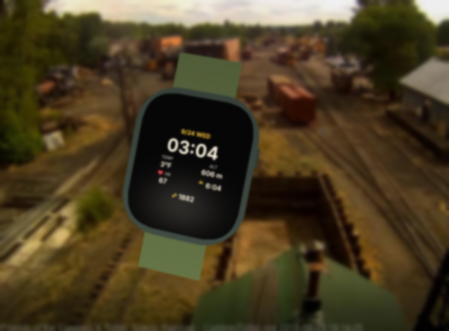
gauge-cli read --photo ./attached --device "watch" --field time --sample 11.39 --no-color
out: 3.04
